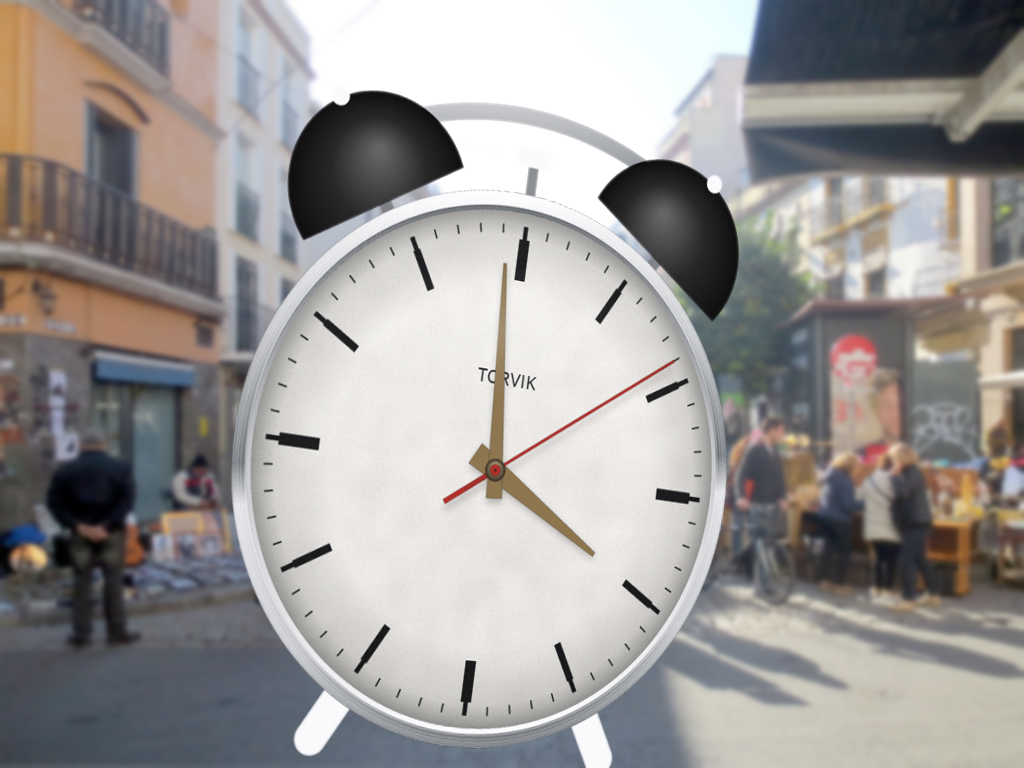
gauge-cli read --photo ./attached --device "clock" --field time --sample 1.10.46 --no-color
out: 3.59.09
